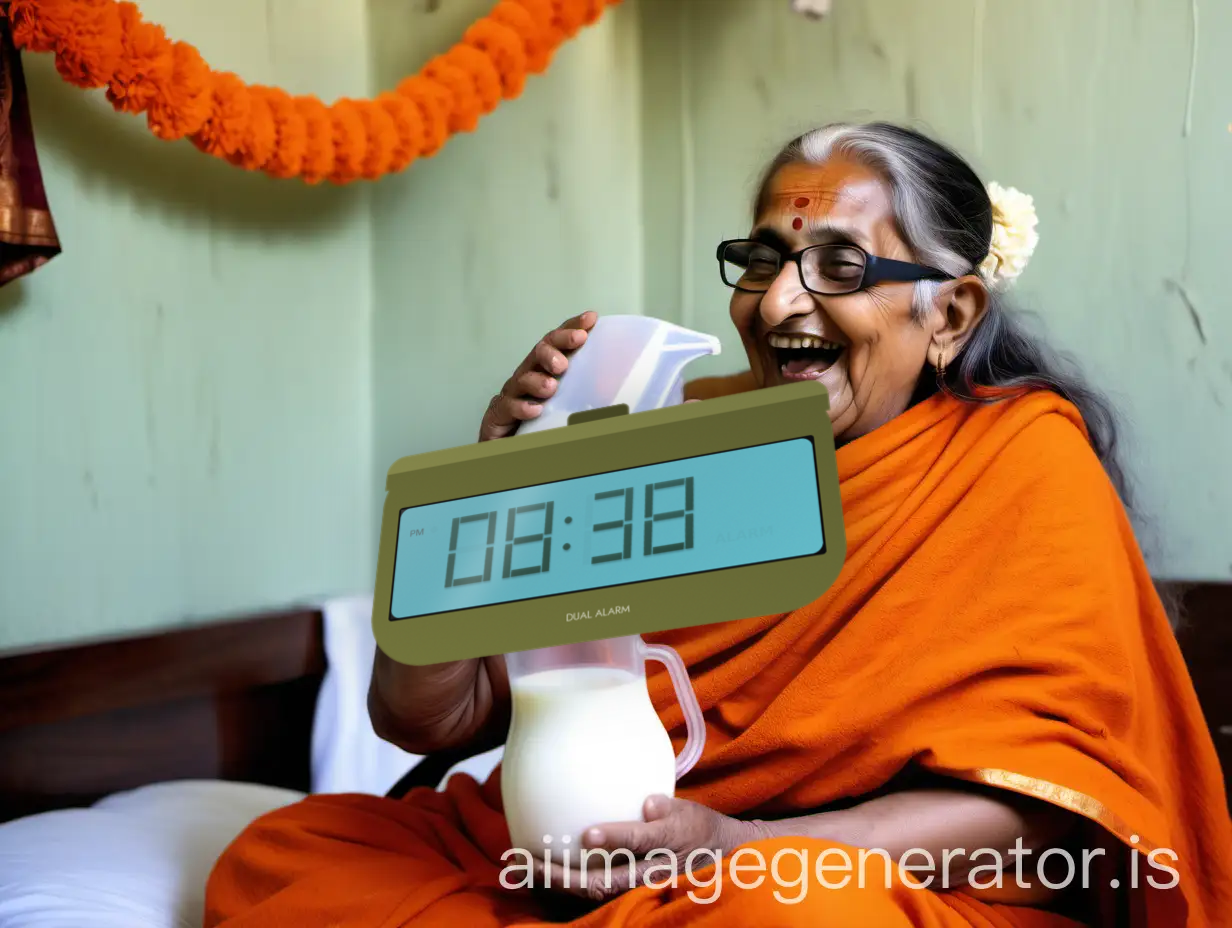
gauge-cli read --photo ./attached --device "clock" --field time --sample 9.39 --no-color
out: 8.38
